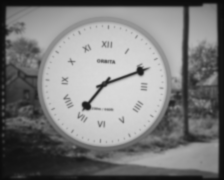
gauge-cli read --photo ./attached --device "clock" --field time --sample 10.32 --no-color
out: 7.11
